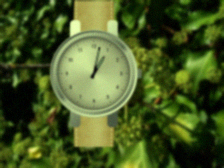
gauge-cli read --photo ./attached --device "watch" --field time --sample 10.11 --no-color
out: 1.02
